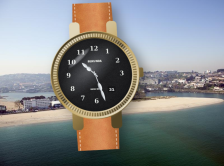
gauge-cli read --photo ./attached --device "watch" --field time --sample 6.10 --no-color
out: 10.27
